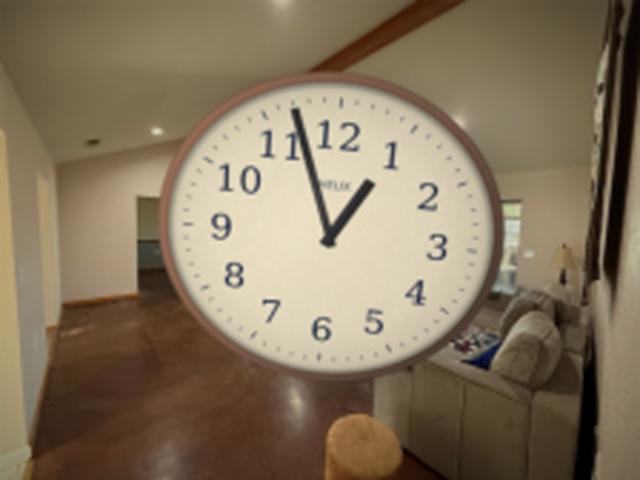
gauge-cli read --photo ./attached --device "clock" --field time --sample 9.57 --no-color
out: 12.57
